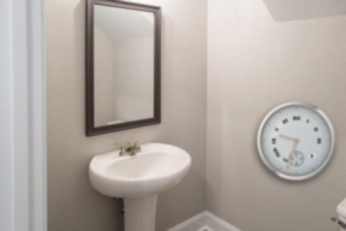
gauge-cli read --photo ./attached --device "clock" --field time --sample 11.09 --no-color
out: 9.33
